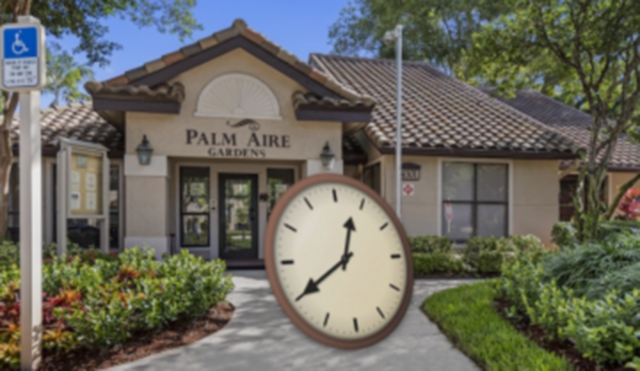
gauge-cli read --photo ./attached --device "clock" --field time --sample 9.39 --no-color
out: 12.40
